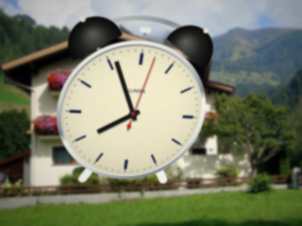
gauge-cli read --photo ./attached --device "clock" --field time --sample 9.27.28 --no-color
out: 7.56.02
